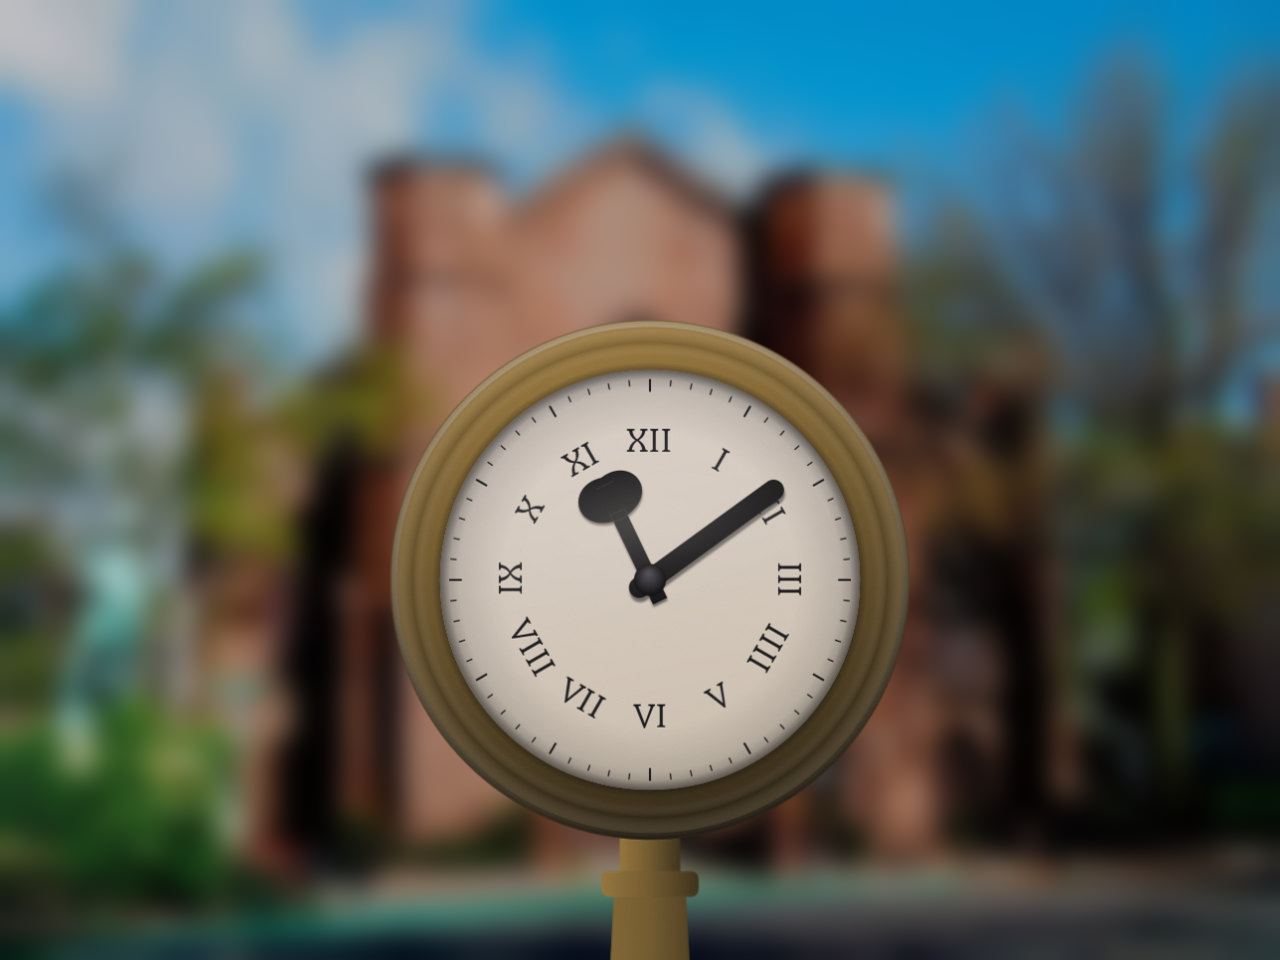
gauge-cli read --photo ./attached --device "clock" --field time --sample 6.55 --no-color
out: 11.09
